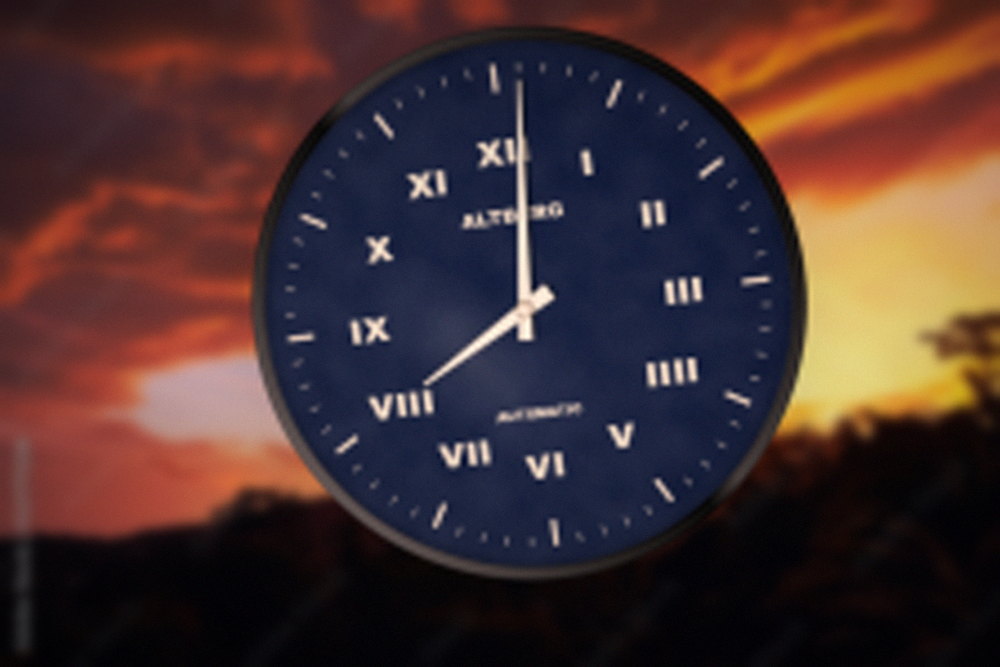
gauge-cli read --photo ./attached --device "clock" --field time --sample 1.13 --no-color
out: 8.01
